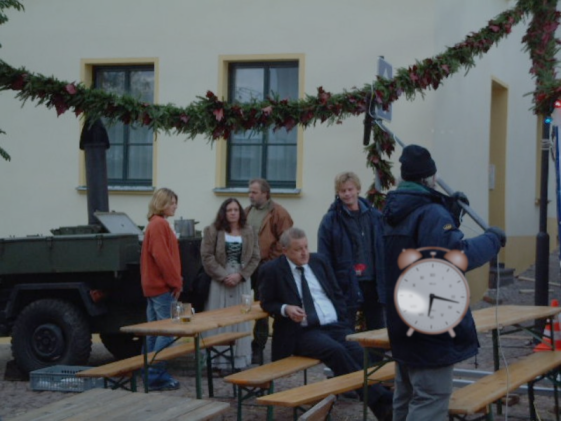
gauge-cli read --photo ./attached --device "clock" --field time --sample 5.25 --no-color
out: 6.17
